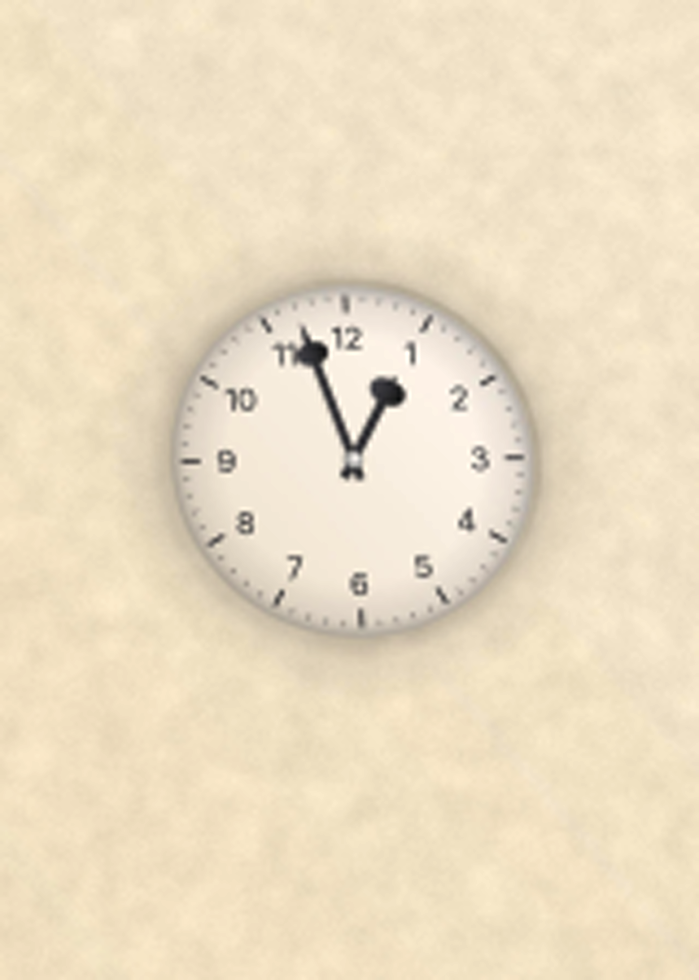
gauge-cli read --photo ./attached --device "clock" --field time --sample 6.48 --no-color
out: 12.57
